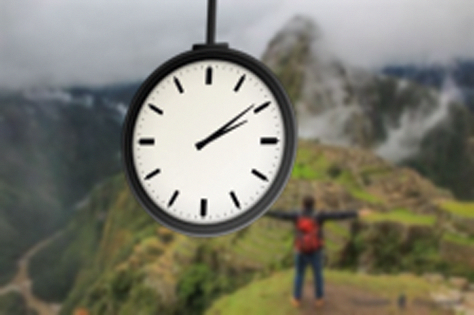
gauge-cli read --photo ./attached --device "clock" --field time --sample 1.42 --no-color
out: 2.09
